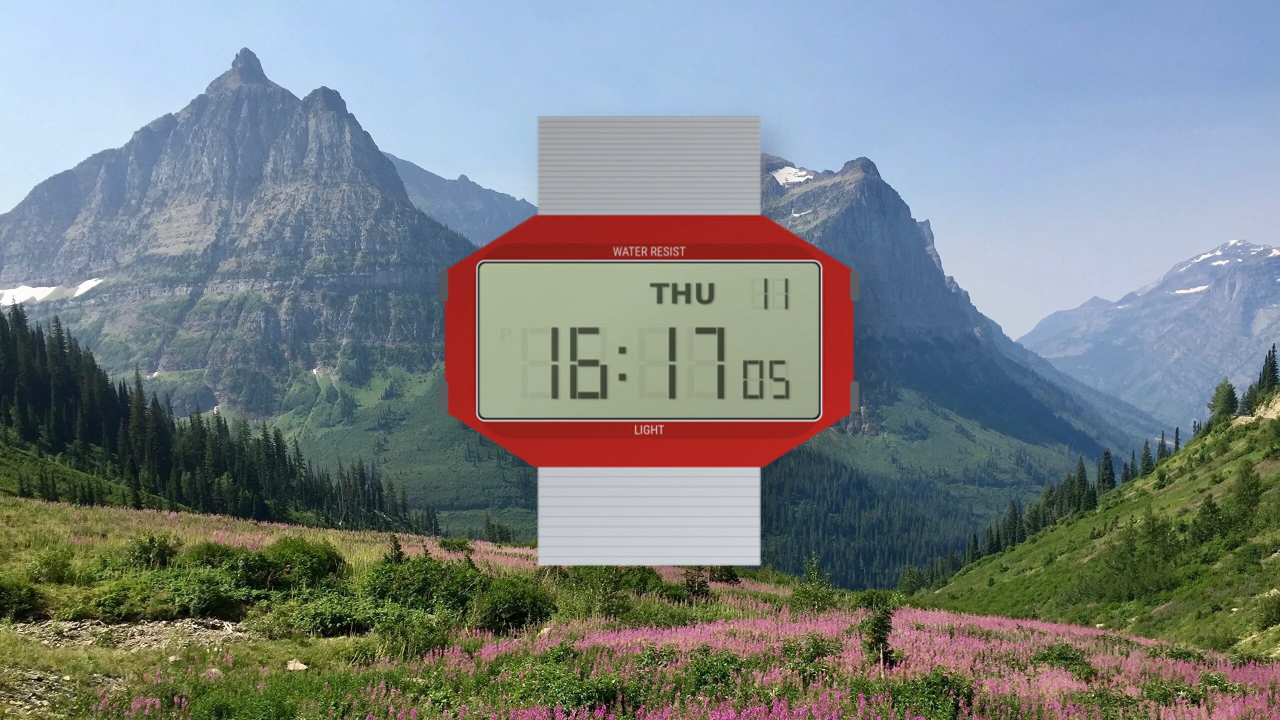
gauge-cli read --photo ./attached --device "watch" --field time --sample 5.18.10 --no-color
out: 16.17.05
